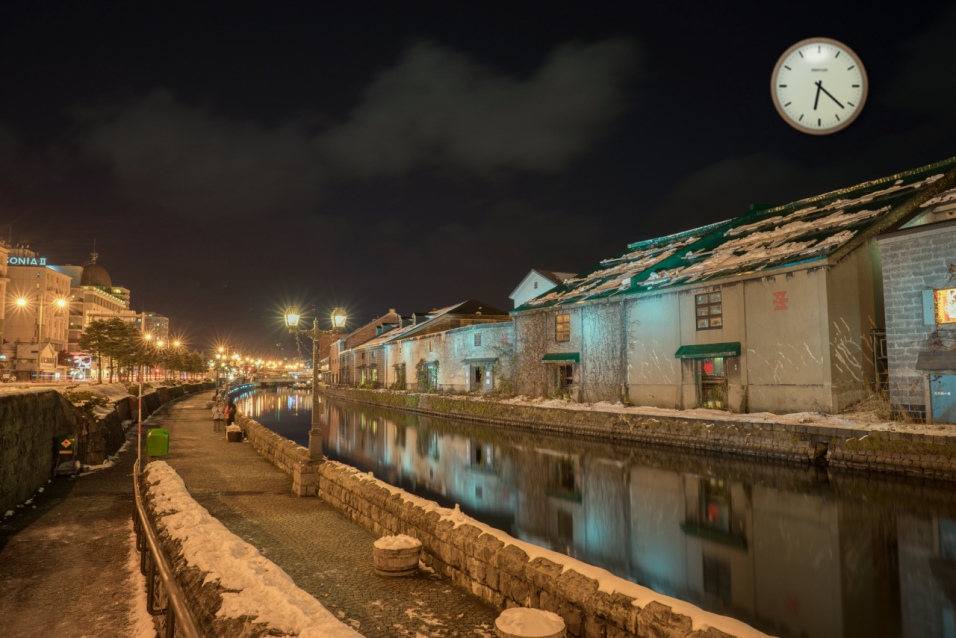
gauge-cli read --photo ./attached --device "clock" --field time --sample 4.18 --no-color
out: 6.22
